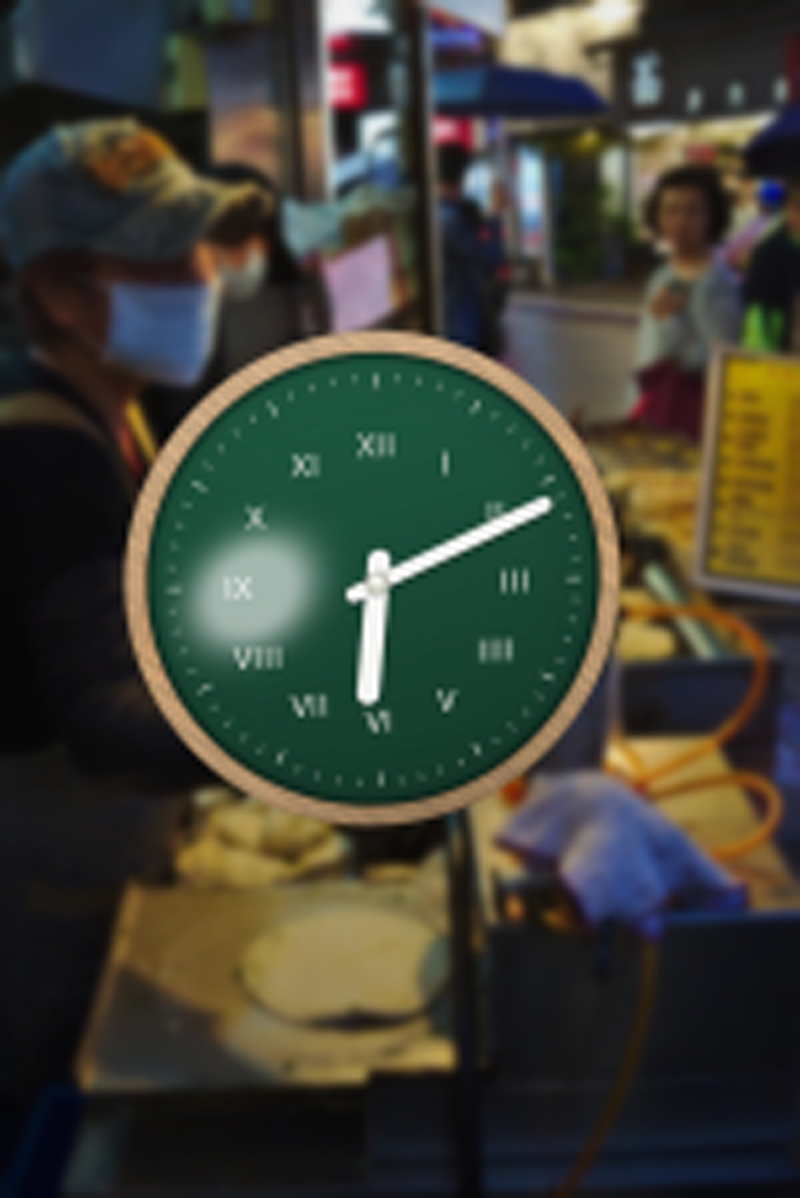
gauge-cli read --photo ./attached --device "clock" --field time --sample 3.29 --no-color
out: 6.11
